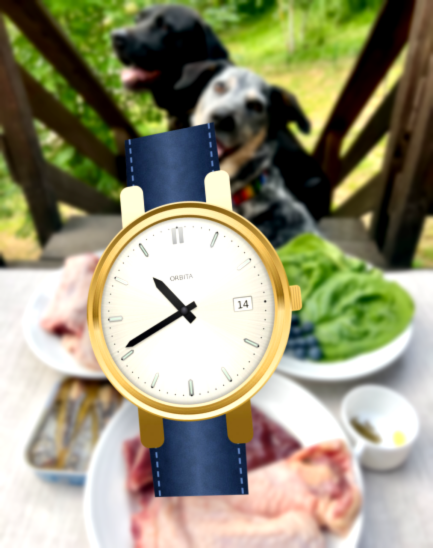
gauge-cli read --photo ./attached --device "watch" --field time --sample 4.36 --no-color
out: 10.41
